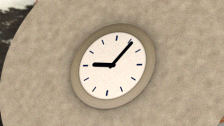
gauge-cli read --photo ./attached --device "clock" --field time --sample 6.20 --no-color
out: 9.06
